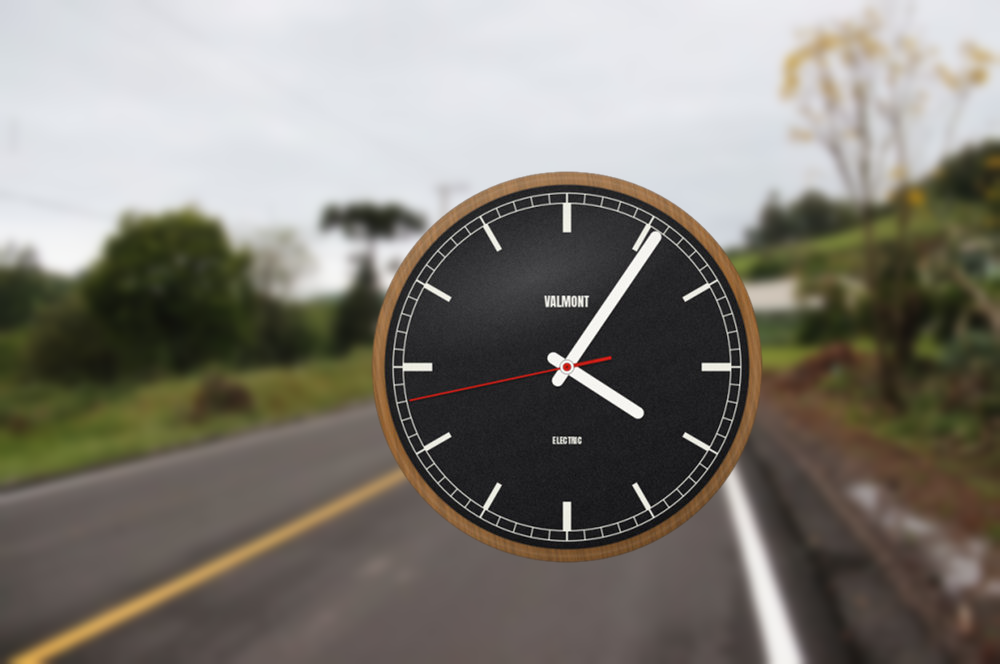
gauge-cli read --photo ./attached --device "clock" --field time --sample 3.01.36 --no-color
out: 4.05.43
